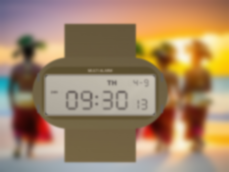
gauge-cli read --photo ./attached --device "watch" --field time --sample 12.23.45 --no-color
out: 9.30.13
